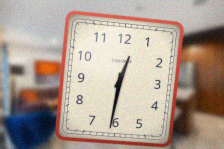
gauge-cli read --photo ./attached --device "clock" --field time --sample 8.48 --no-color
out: 12.31
